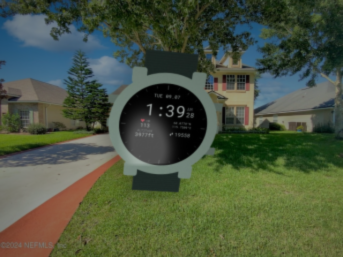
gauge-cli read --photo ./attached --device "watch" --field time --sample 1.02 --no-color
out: 1.39
